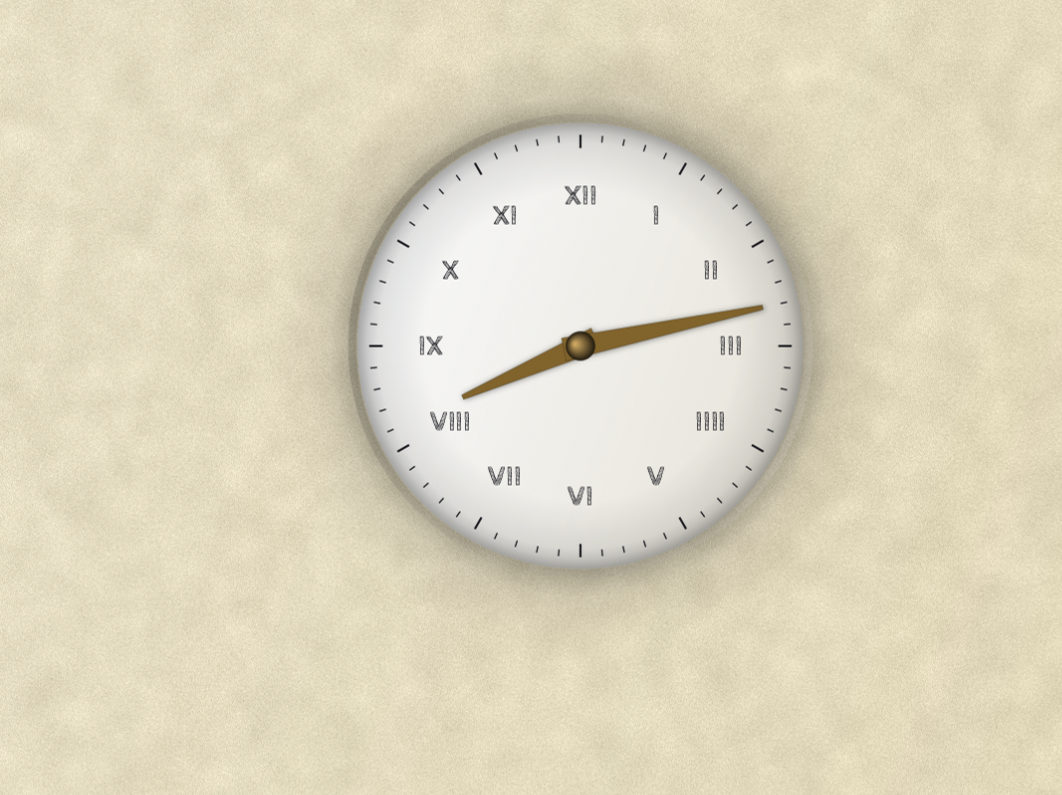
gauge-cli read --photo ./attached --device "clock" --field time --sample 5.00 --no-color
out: 8.13
